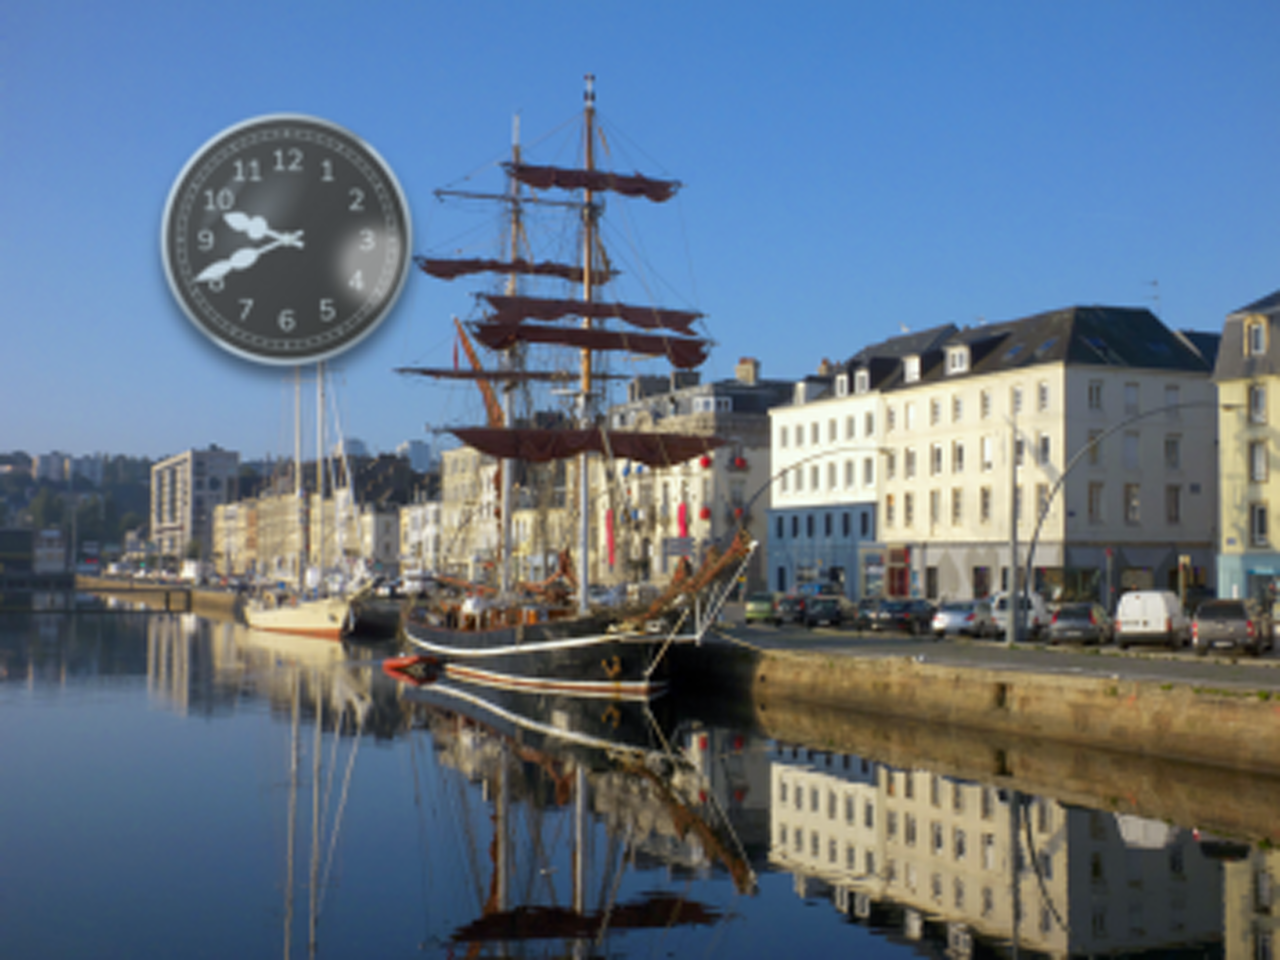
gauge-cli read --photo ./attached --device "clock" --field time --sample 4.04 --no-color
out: 9.41
